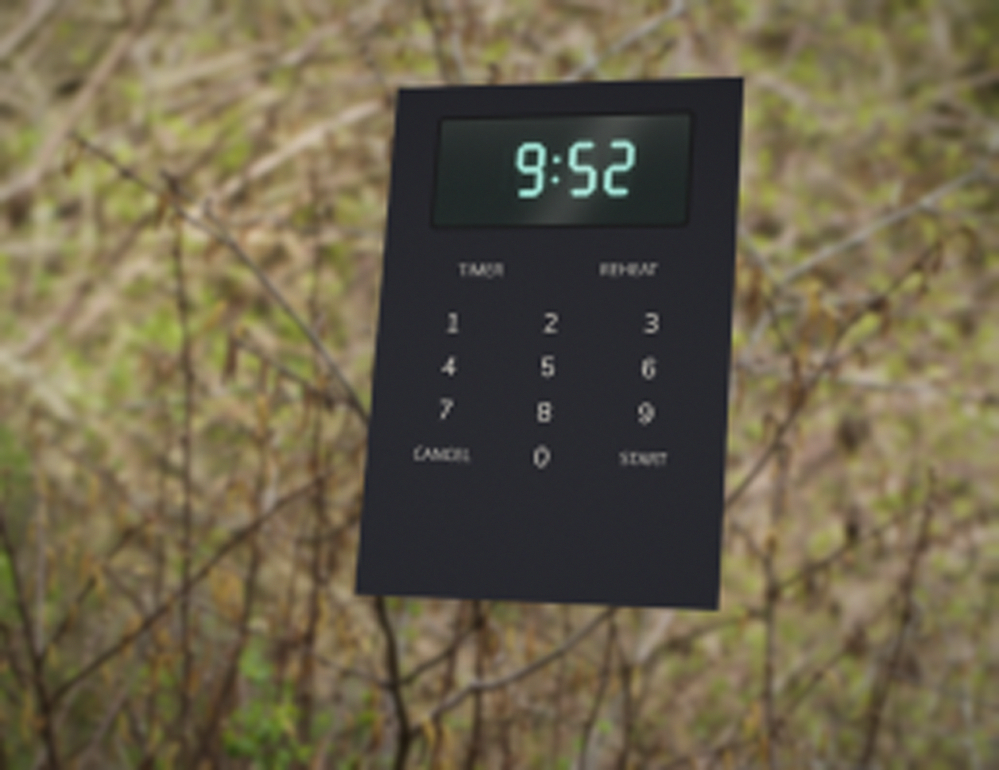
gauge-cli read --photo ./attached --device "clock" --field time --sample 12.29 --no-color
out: 9.52
